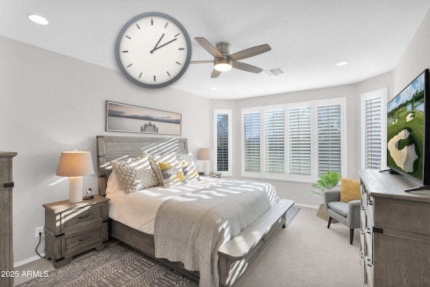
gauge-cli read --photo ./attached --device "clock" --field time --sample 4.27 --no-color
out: 1.11
